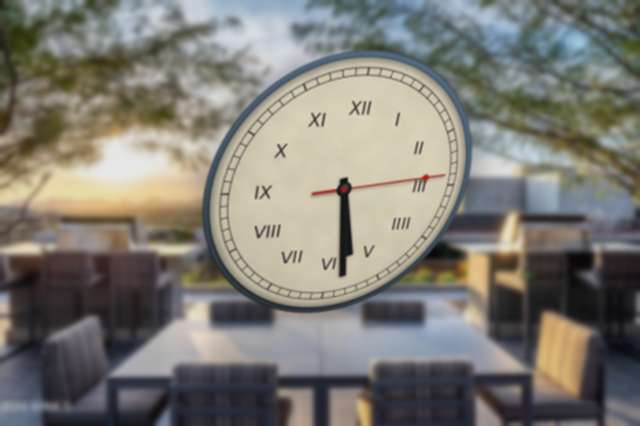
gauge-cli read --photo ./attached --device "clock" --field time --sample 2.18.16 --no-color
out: 5.28.14
